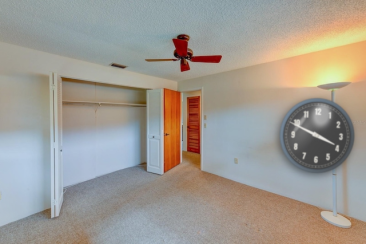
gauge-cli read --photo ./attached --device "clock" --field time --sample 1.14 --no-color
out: 3.49
